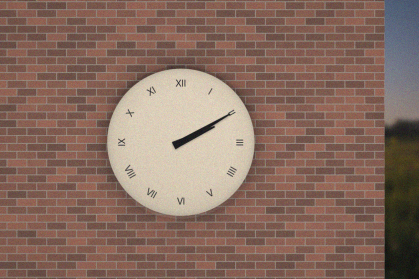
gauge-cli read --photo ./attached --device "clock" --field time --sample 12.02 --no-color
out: 2.10
